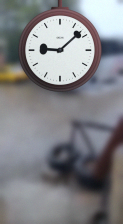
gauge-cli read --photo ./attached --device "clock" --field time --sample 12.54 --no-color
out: 9.08
